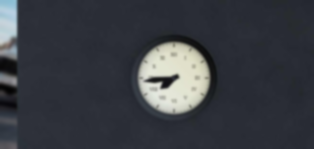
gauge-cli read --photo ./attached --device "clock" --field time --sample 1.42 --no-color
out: 7.44
